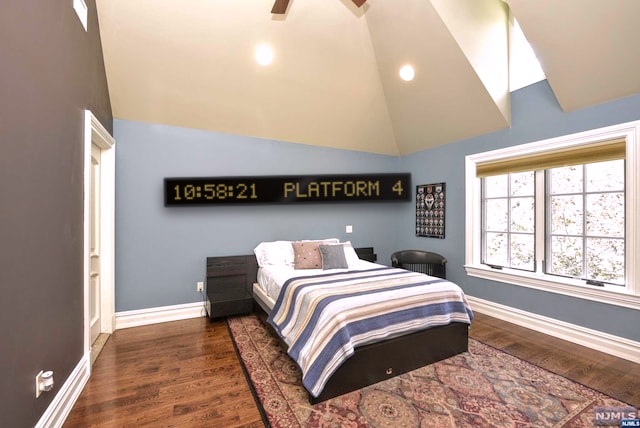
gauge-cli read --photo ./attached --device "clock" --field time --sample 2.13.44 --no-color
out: 10.58.21
